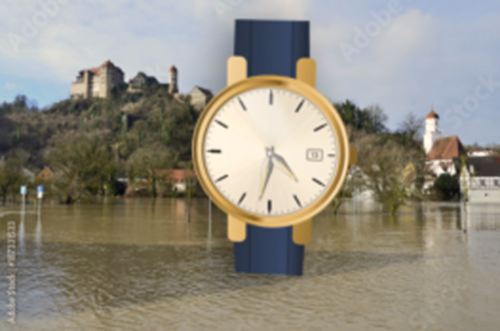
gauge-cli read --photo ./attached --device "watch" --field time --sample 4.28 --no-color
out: 4.32
